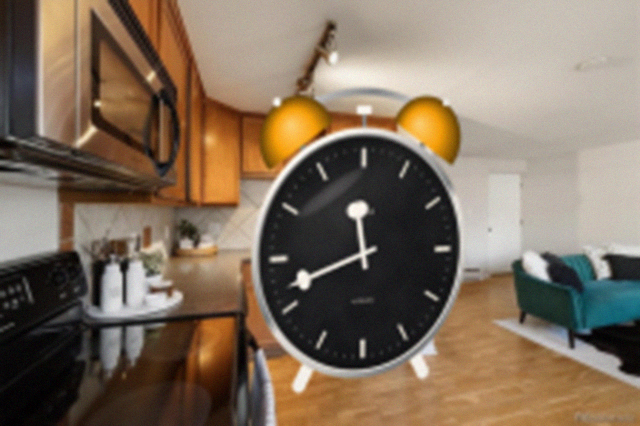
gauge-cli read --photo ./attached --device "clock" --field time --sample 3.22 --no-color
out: 11.42
